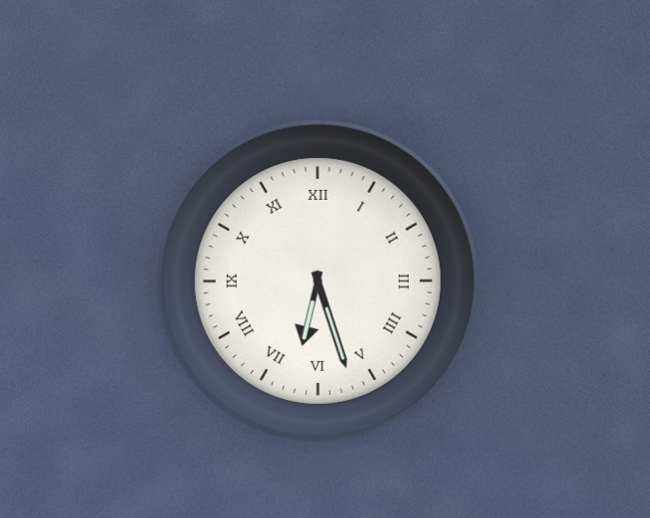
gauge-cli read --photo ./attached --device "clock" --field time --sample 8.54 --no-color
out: 6.27
